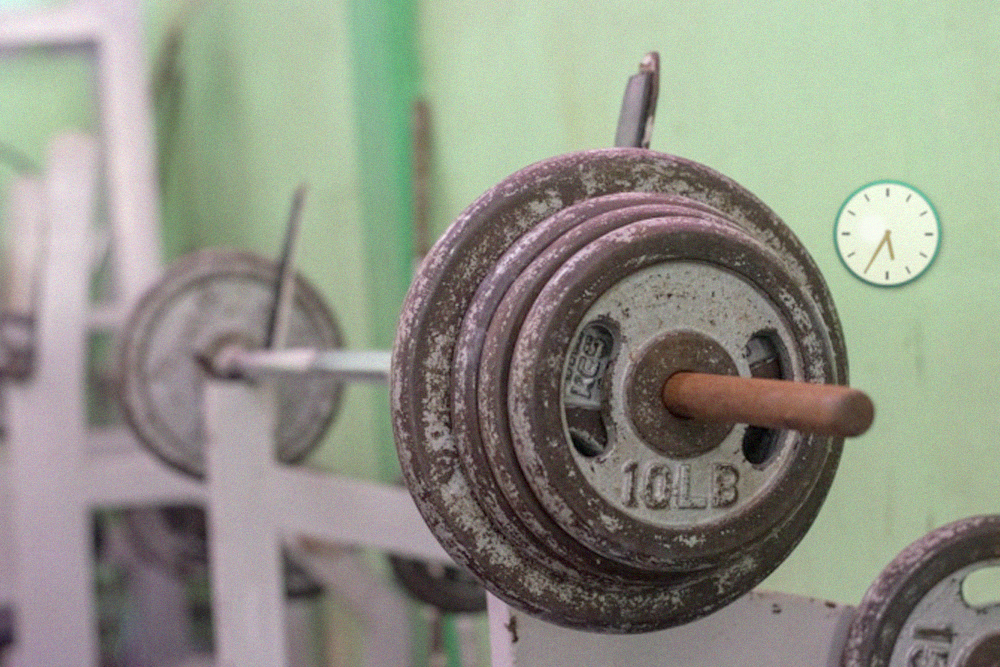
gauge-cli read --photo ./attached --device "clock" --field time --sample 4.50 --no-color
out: 5.35
